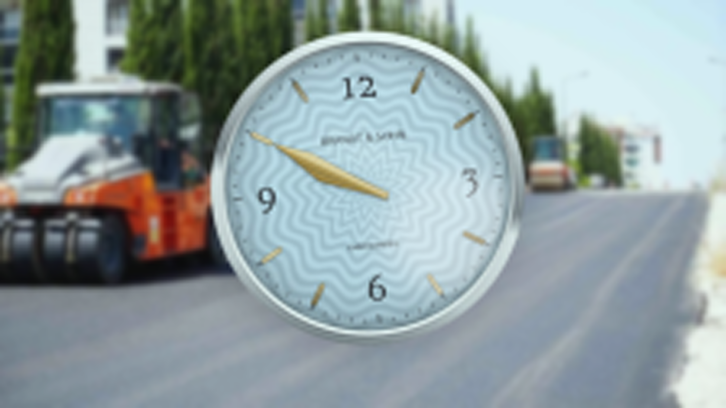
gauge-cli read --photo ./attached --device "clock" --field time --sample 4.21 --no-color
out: 9.50
